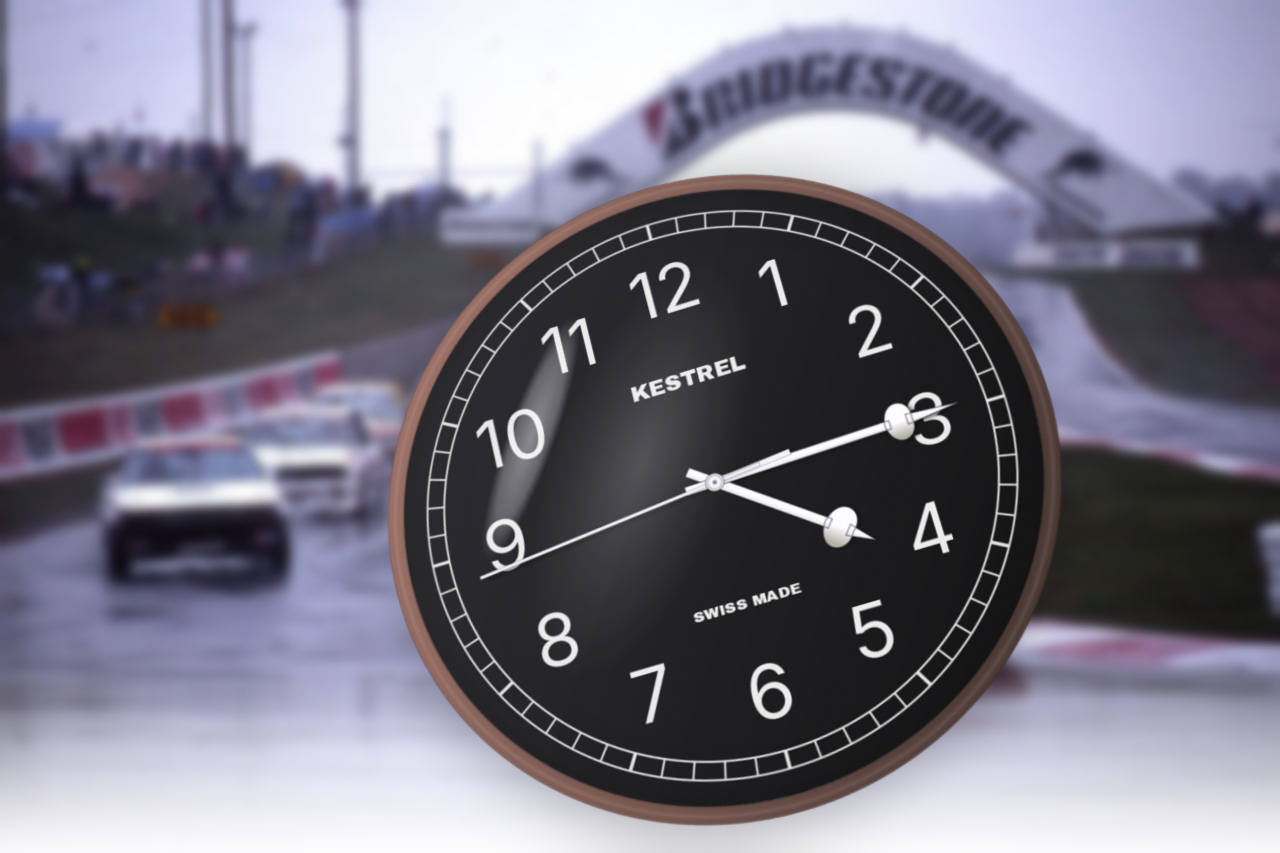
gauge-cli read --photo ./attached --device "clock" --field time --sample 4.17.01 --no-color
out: 4.14.44
